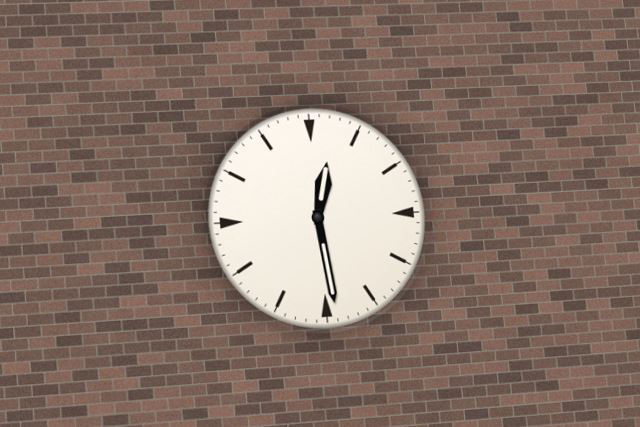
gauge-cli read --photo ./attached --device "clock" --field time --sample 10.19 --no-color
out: 12.29
